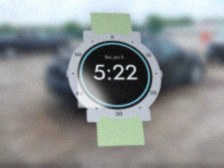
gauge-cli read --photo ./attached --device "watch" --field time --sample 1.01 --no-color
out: 5.22
